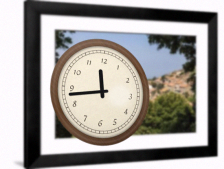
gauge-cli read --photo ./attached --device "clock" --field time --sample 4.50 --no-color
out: 11.43
